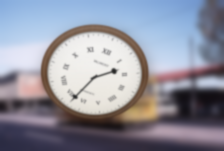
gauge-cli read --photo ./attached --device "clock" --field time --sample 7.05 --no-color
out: 1.33
